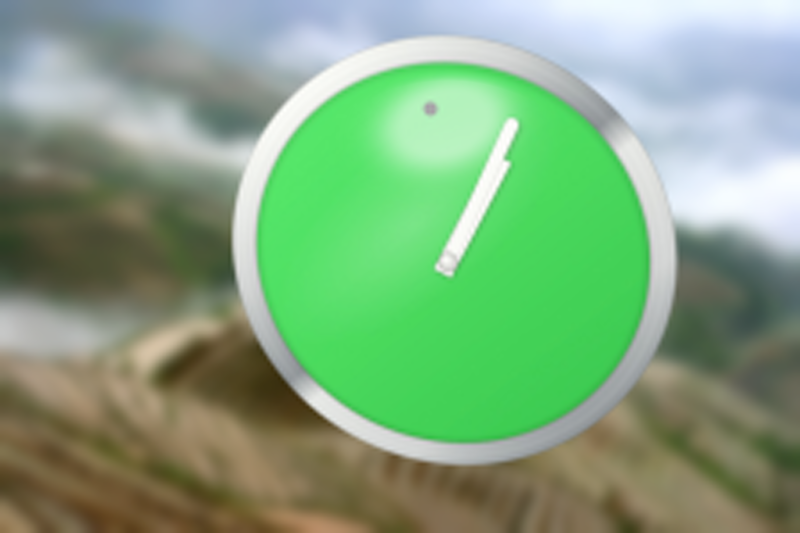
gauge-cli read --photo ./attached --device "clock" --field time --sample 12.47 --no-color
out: 1.05
